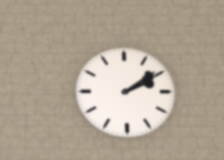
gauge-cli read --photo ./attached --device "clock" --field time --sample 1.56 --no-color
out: 2.09
